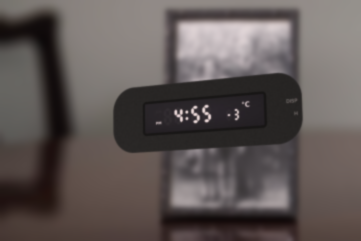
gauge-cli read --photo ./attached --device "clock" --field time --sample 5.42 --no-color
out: 4.55
